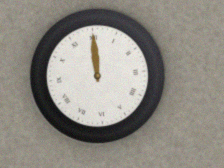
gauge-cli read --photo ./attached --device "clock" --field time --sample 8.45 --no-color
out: 12.00
